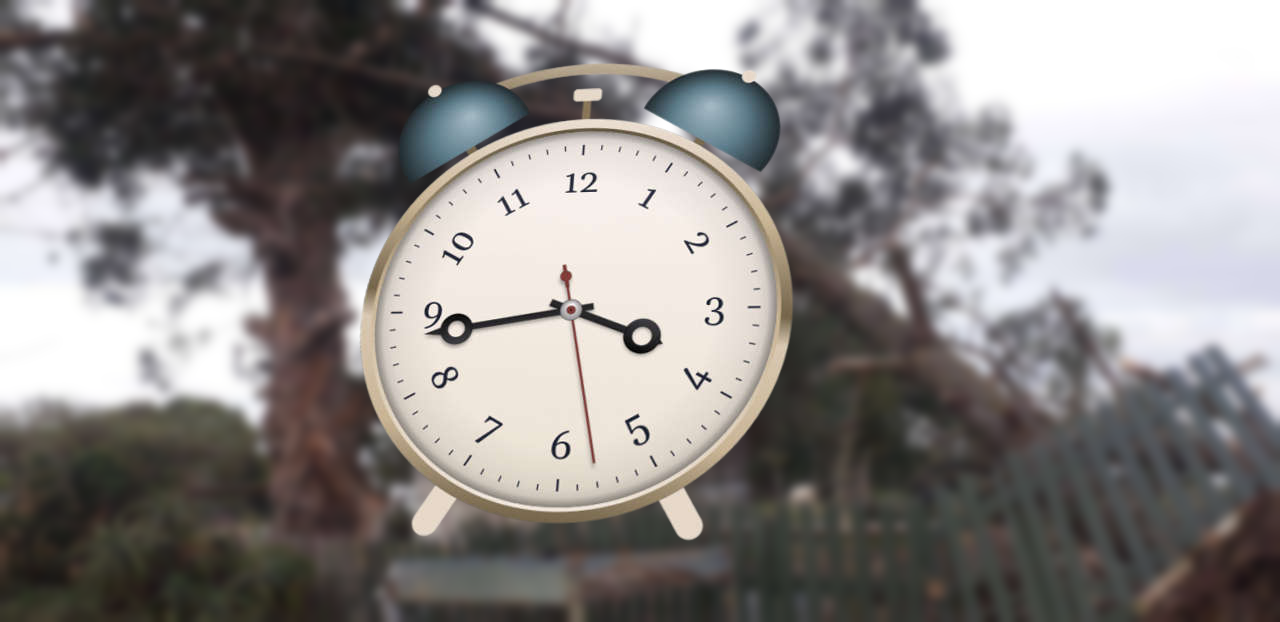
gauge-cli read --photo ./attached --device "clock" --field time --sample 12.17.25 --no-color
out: 3.43.28
